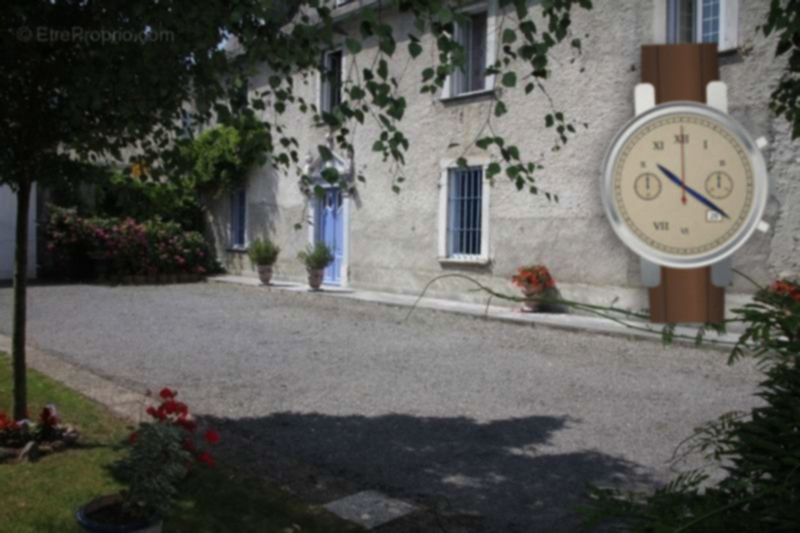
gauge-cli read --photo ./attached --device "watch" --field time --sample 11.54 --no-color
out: 10.21
